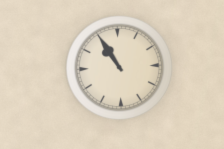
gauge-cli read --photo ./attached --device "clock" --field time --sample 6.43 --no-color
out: 10.55
